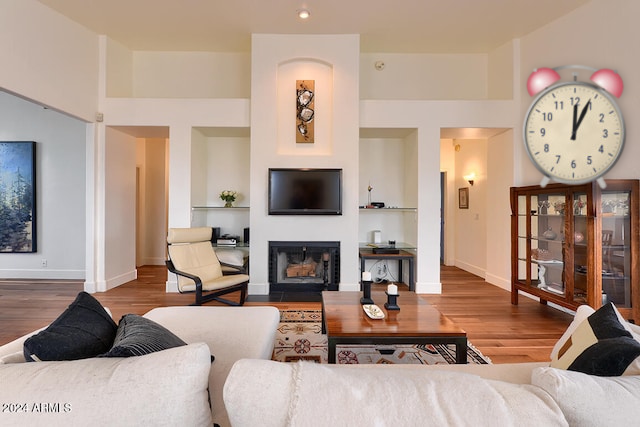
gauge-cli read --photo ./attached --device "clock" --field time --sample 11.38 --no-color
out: 12.04
